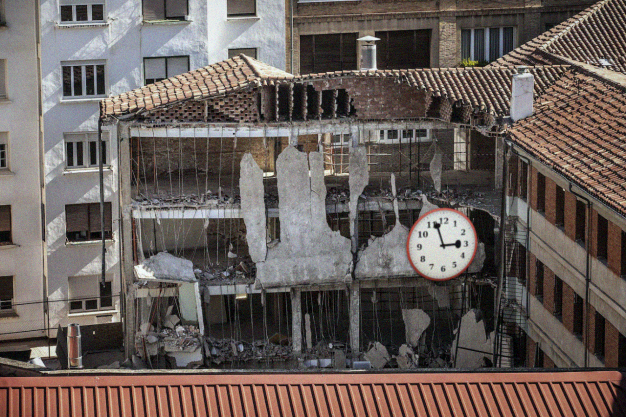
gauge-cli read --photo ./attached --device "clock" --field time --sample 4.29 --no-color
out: 2.57
